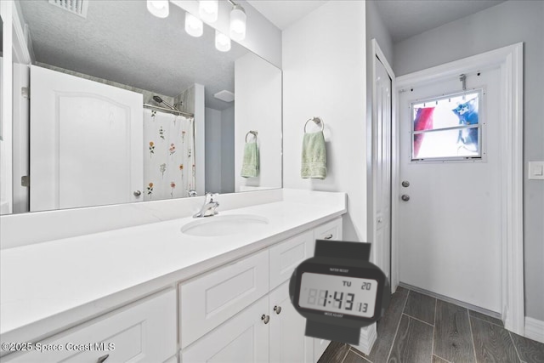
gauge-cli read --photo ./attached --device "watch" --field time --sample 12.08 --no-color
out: 1.43
